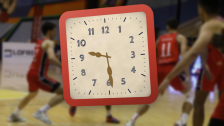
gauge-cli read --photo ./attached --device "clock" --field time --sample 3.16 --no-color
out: 9.29
